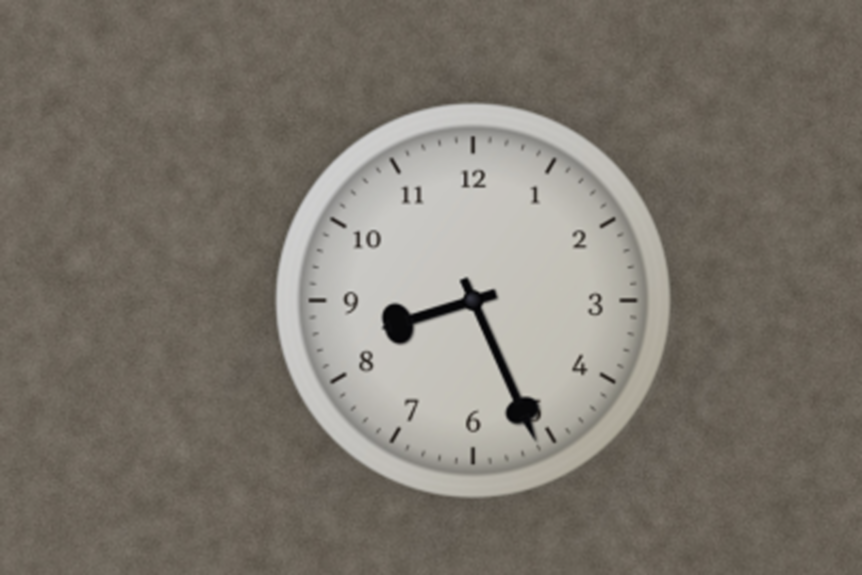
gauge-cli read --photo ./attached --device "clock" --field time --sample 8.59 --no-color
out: 8.26
